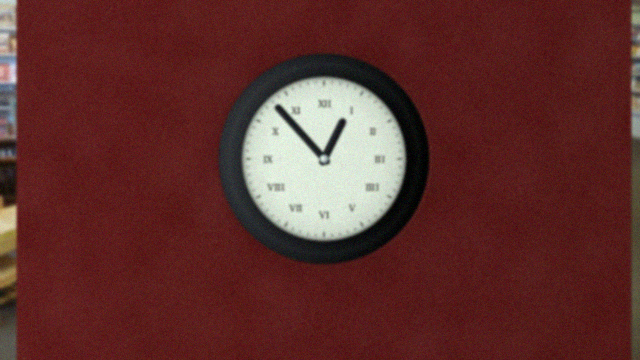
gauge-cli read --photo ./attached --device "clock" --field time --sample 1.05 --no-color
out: 12.53
